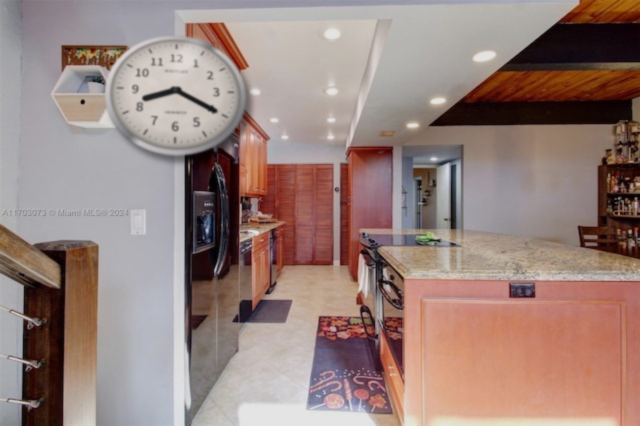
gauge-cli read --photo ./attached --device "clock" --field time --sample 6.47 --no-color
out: 8.20
